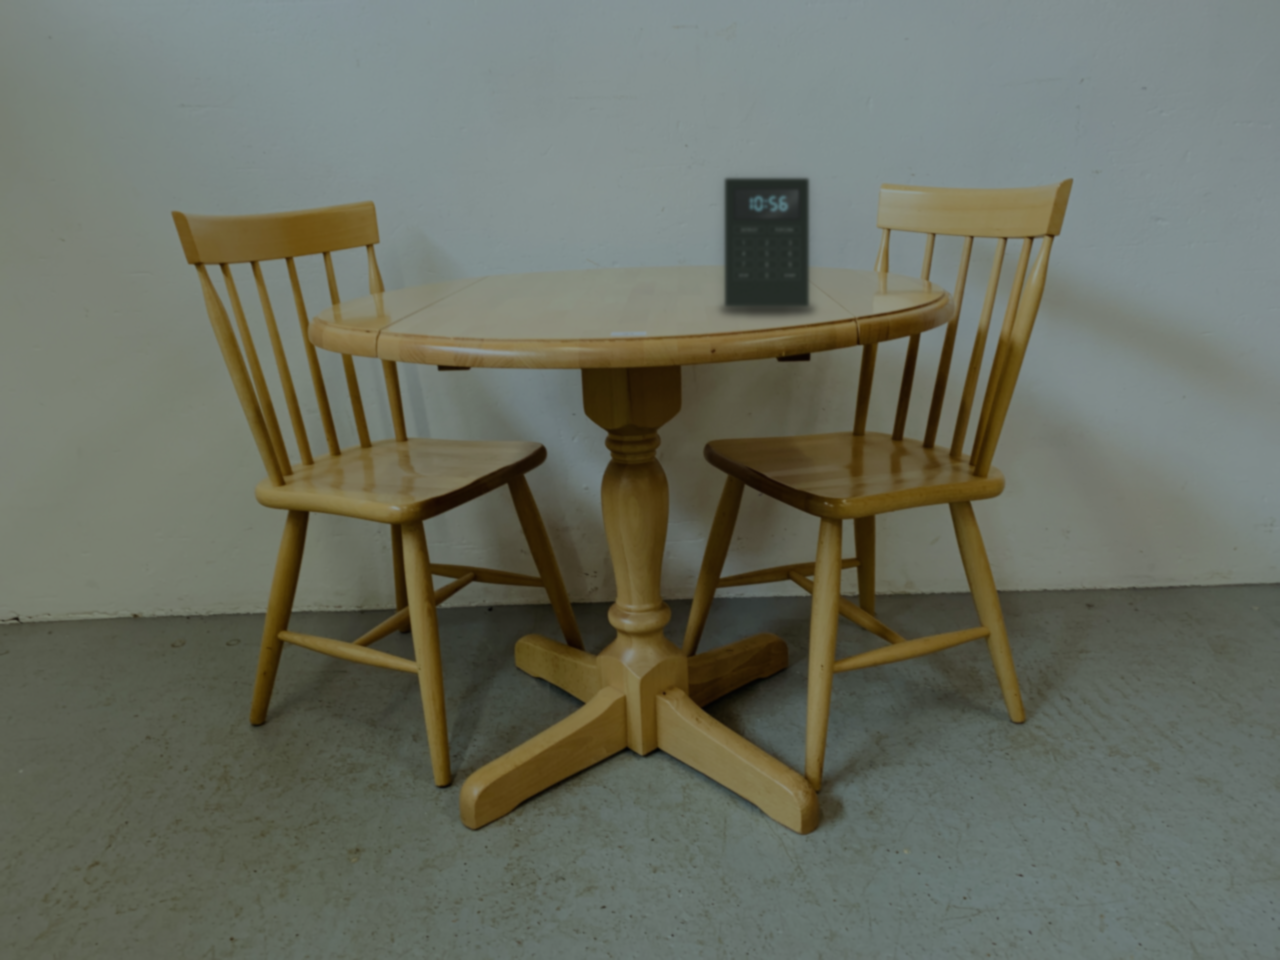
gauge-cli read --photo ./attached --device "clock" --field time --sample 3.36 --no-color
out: 10.56
